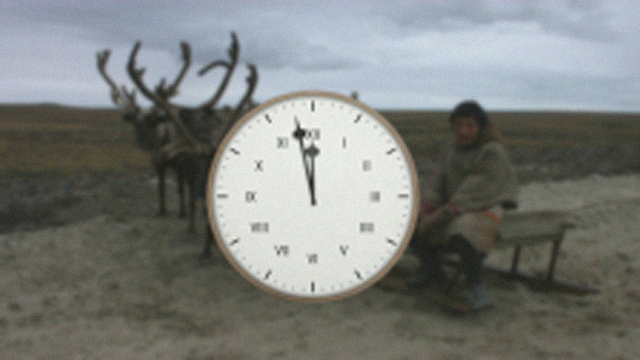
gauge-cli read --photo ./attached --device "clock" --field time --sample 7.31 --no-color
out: 11.58
